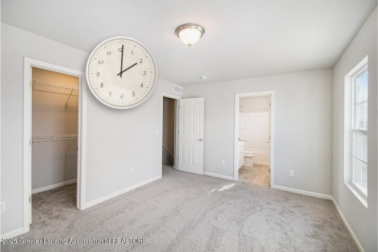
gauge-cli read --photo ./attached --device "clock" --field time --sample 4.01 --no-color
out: 2.01
